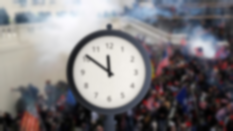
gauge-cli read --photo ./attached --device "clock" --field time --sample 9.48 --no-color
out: 11.51
